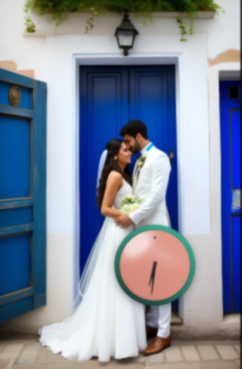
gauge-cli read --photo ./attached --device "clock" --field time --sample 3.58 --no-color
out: 6.31
